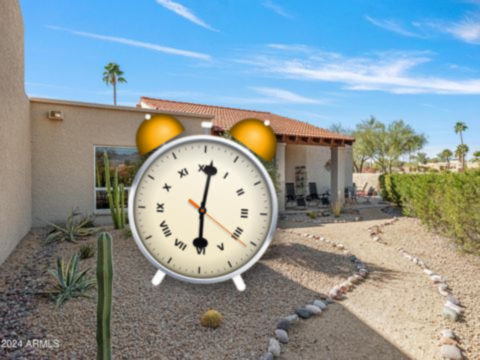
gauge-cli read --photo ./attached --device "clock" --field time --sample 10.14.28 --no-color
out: 6.01.21
